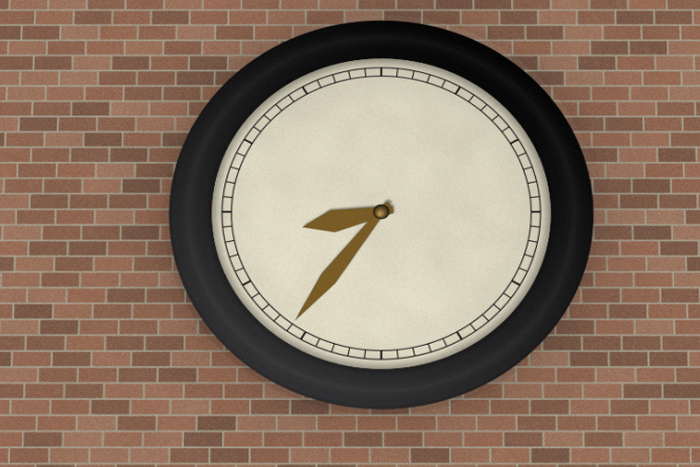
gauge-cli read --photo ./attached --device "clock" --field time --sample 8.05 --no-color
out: 8.36
